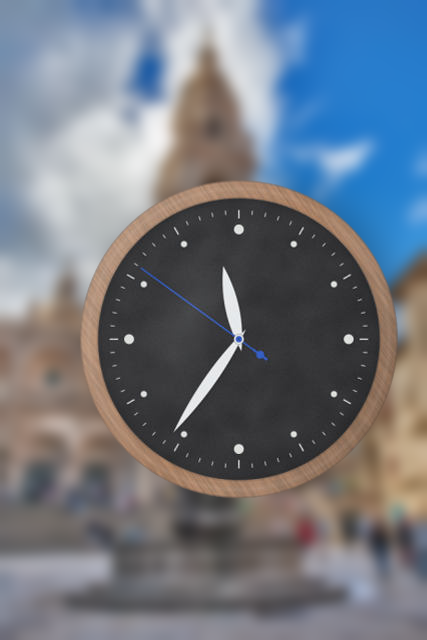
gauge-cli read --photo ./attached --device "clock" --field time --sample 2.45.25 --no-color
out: 11.35.51
